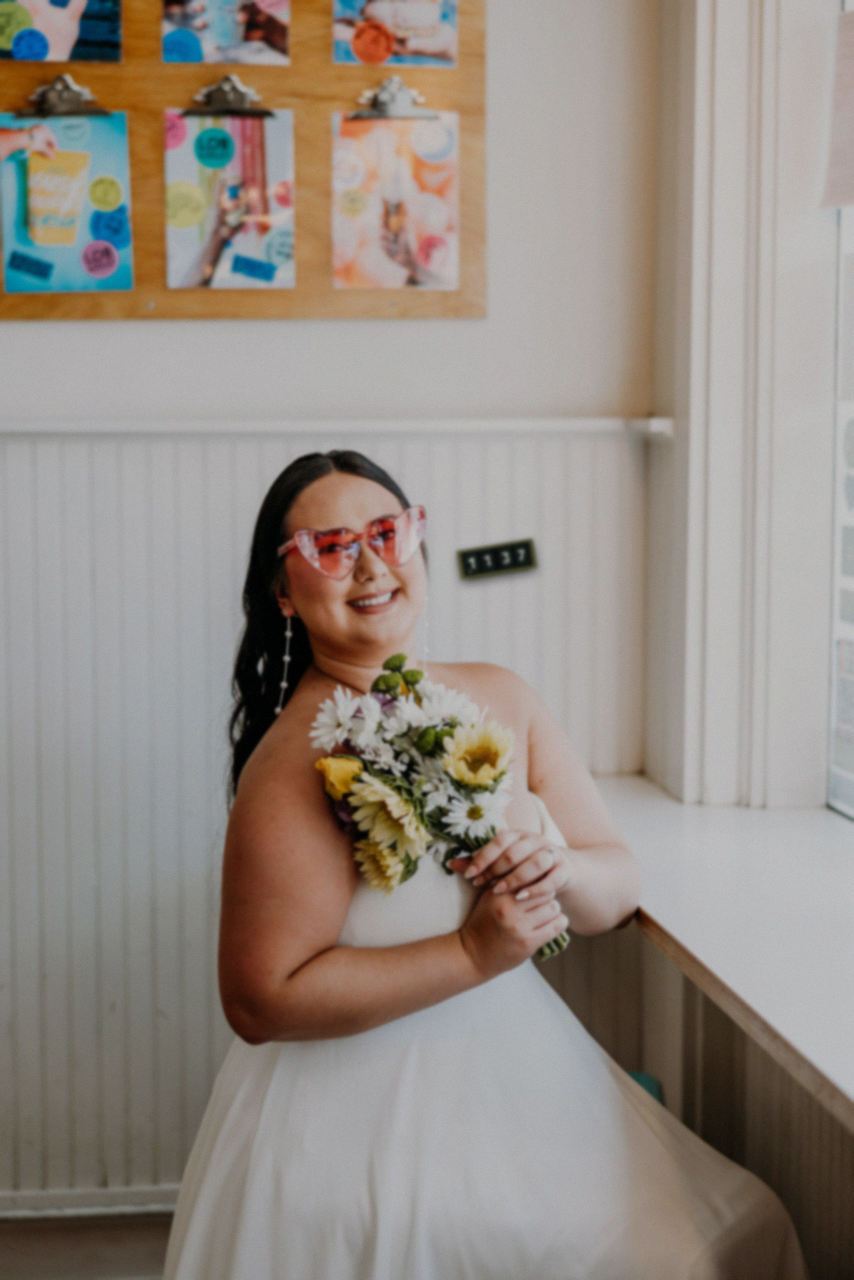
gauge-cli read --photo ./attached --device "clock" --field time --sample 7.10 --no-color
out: 11.37
